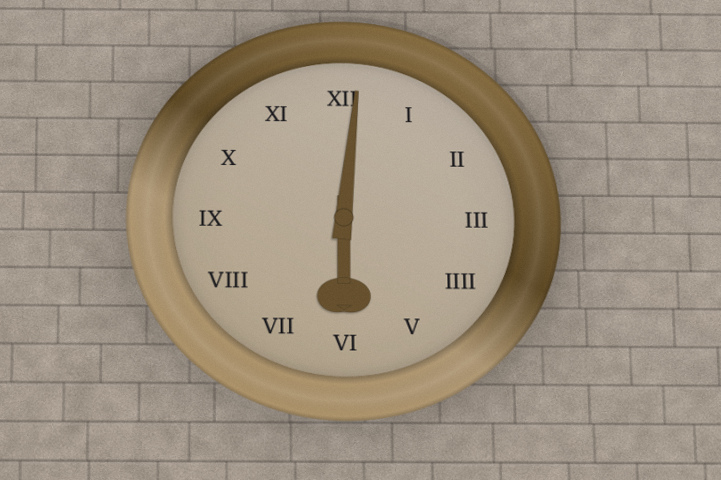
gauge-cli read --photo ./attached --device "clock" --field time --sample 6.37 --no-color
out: 6.01
